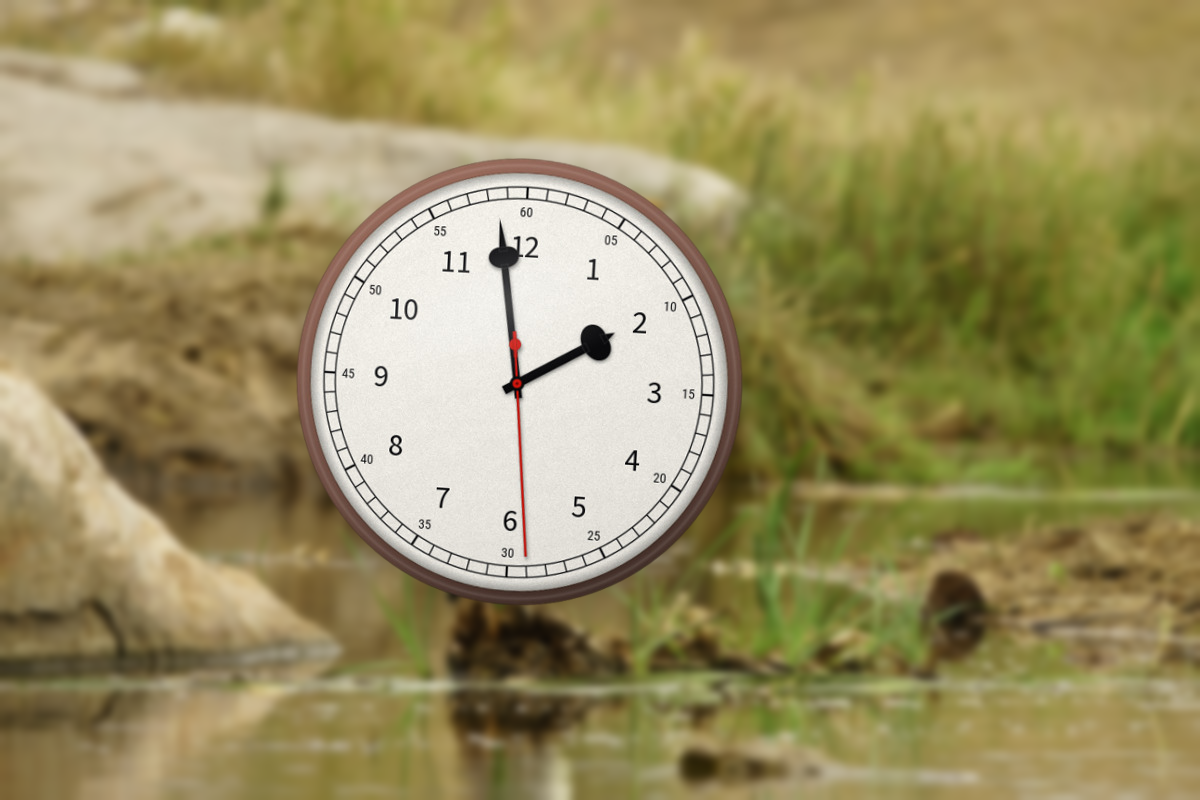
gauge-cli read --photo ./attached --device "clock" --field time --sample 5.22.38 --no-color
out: 1.58.29
